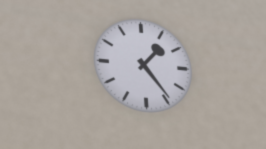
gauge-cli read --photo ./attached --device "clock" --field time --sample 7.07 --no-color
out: 1.24
